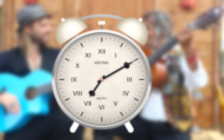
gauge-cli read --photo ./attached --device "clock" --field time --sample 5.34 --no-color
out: 7.10
